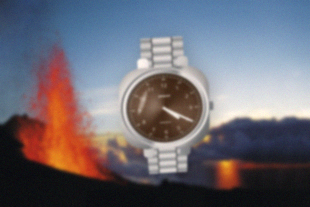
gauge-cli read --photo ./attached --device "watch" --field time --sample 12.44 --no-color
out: 4.20
